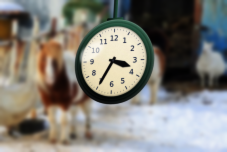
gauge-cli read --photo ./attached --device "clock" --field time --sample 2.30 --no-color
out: 3.35
